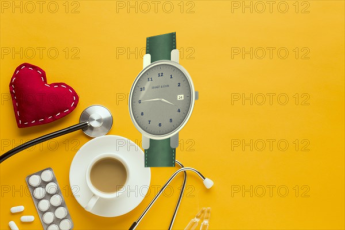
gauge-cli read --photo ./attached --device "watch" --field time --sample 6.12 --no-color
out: 3.45
